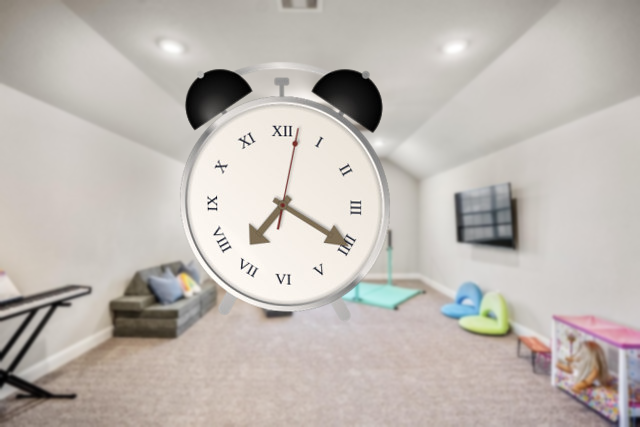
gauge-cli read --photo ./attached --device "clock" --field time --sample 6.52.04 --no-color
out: 7.20.02
